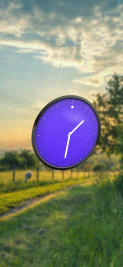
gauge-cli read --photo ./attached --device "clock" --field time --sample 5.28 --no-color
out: 1.31
